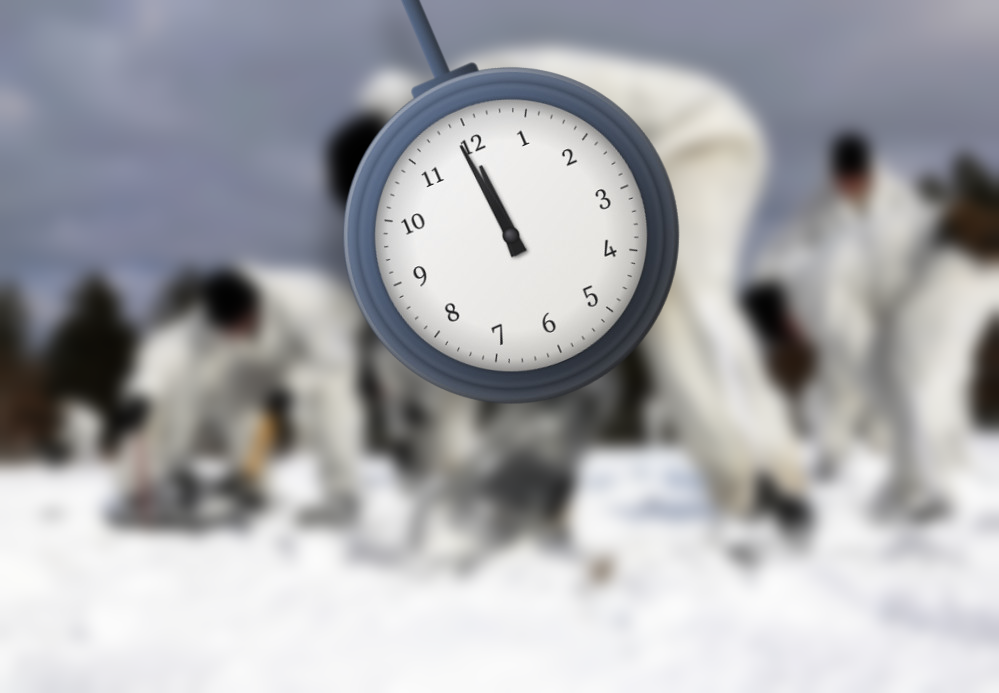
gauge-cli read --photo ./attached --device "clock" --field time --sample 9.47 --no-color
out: 11.59
